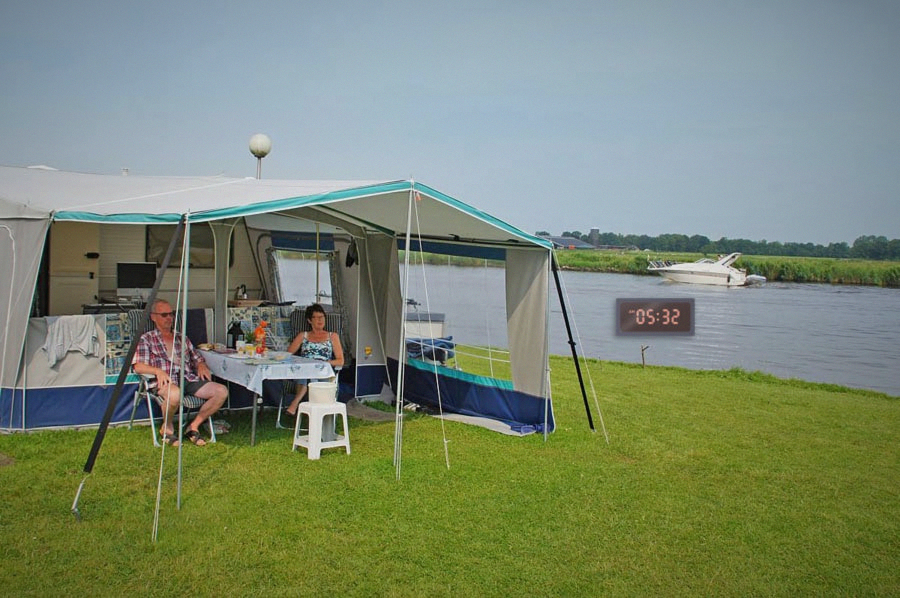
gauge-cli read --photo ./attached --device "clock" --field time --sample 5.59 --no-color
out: 5.32
